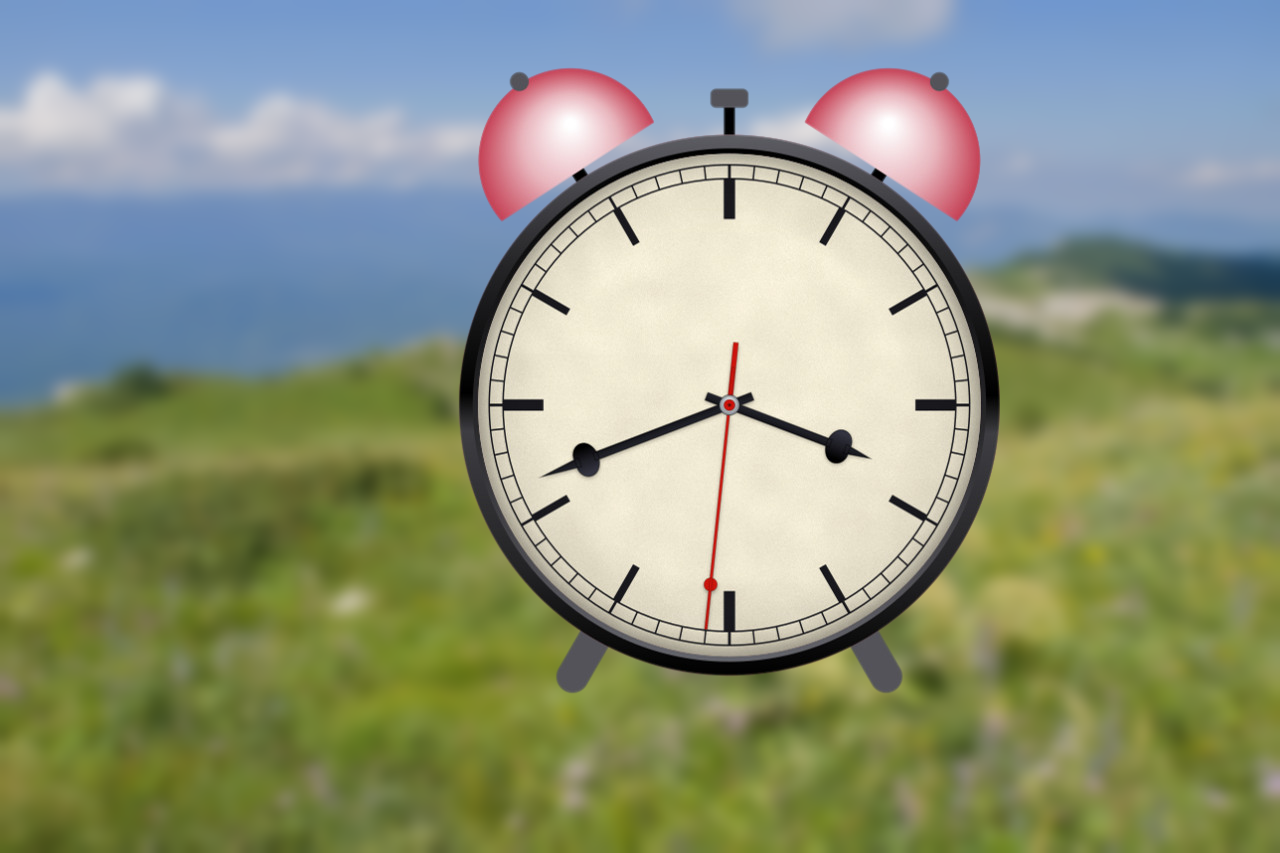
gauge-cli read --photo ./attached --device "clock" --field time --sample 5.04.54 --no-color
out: 3.41.31
